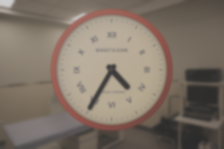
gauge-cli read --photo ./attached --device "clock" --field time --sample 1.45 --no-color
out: 4.35
